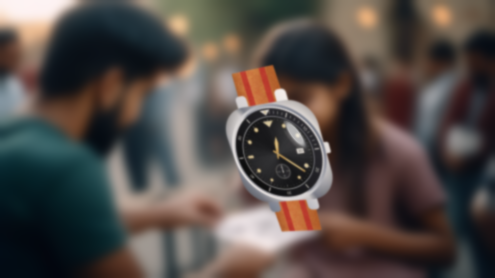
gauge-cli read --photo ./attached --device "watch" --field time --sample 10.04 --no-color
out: 12.22
